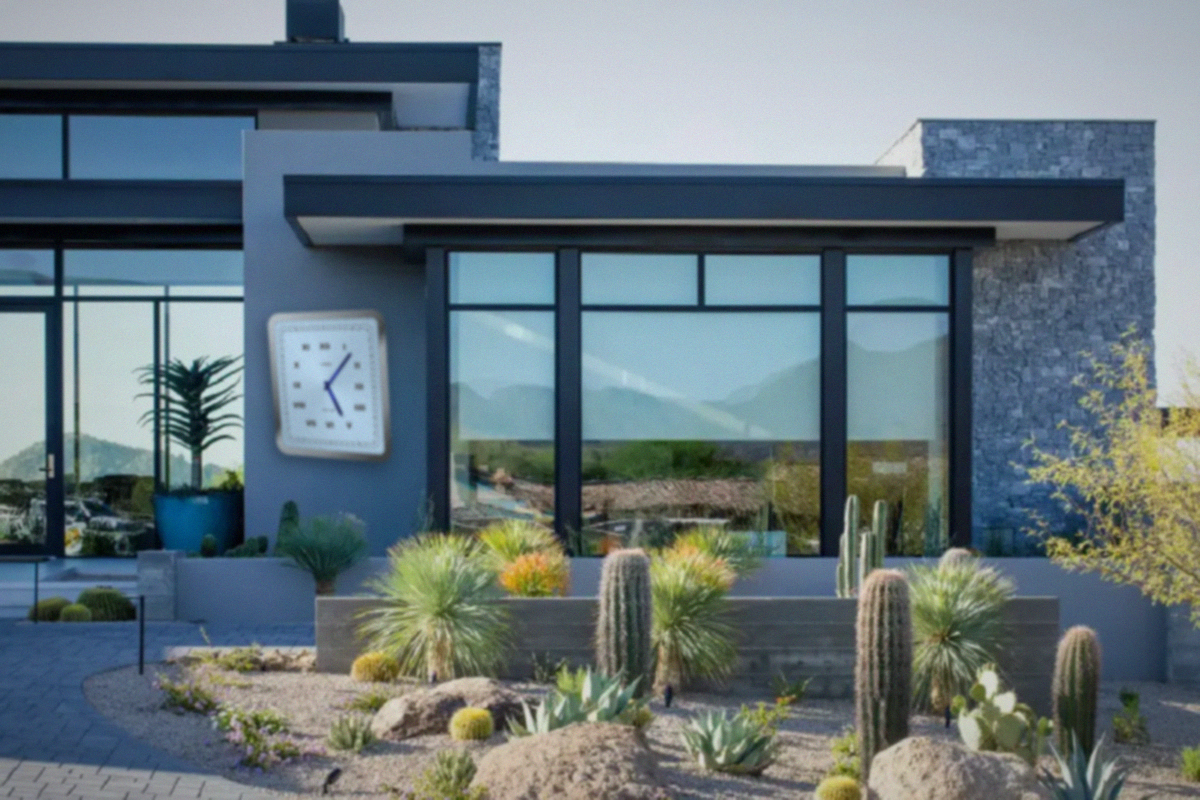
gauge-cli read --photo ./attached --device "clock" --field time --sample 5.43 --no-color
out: 5.07
